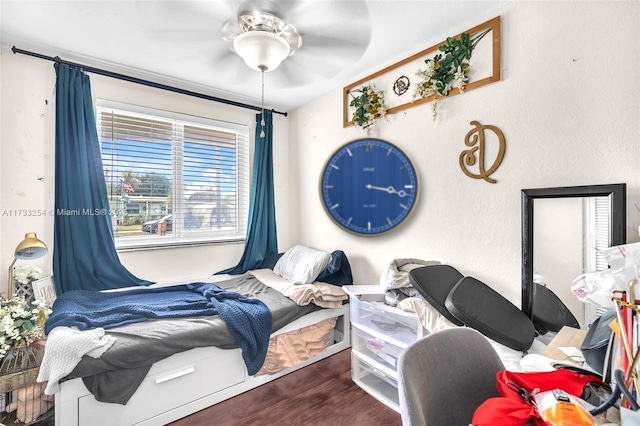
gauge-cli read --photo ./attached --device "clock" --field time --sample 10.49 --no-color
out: 3.17
